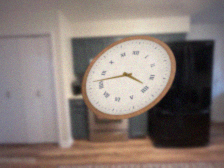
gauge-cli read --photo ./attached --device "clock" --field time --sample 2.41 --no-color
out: 3.42
